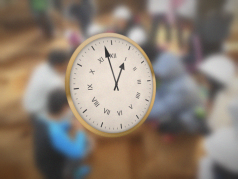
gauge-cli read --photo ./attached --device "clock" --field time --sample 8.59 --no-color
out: 12.58
